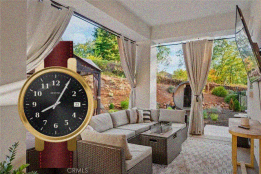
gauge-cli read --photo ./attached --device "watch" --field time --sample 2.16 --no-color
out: 8.05
